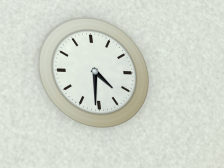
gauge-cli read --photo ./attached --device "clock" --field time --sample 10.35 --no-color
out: 4.31
